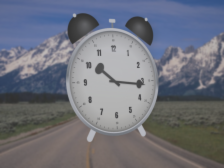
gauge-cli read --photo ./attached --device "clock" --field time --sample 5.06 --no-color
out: 10.16
